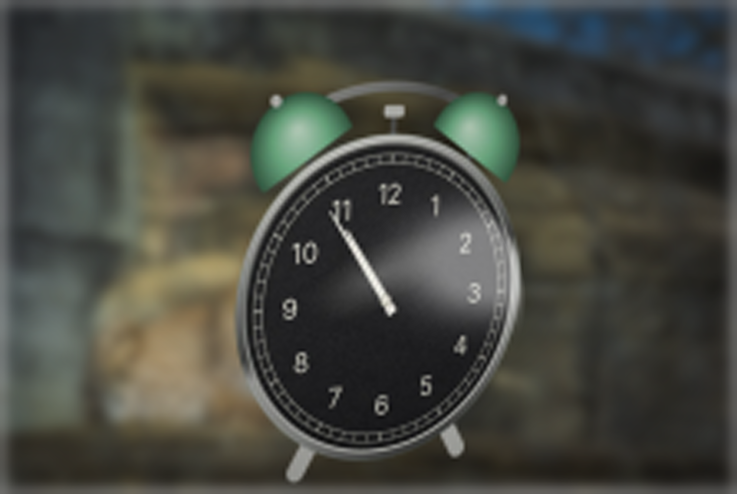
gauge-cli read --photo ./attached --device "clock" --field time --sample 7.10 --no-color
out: 10.54
